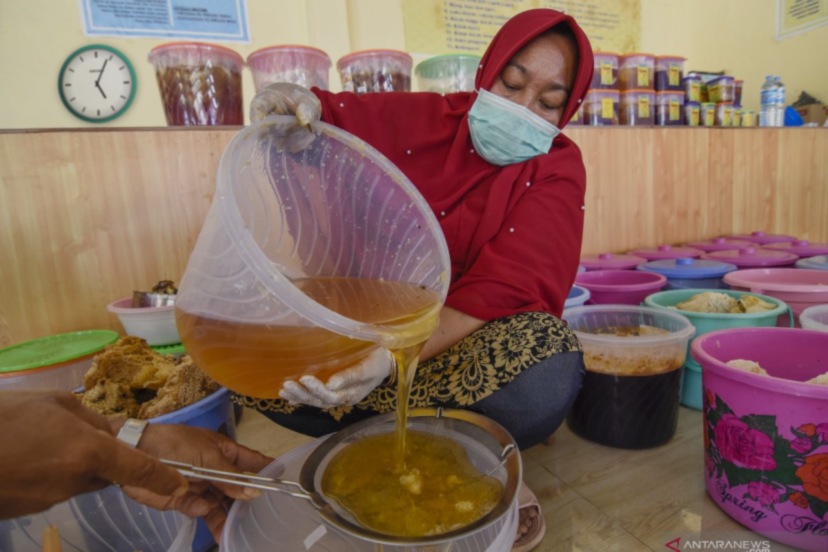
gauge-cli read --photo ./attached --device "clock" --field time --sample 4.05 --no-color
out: 5.04
